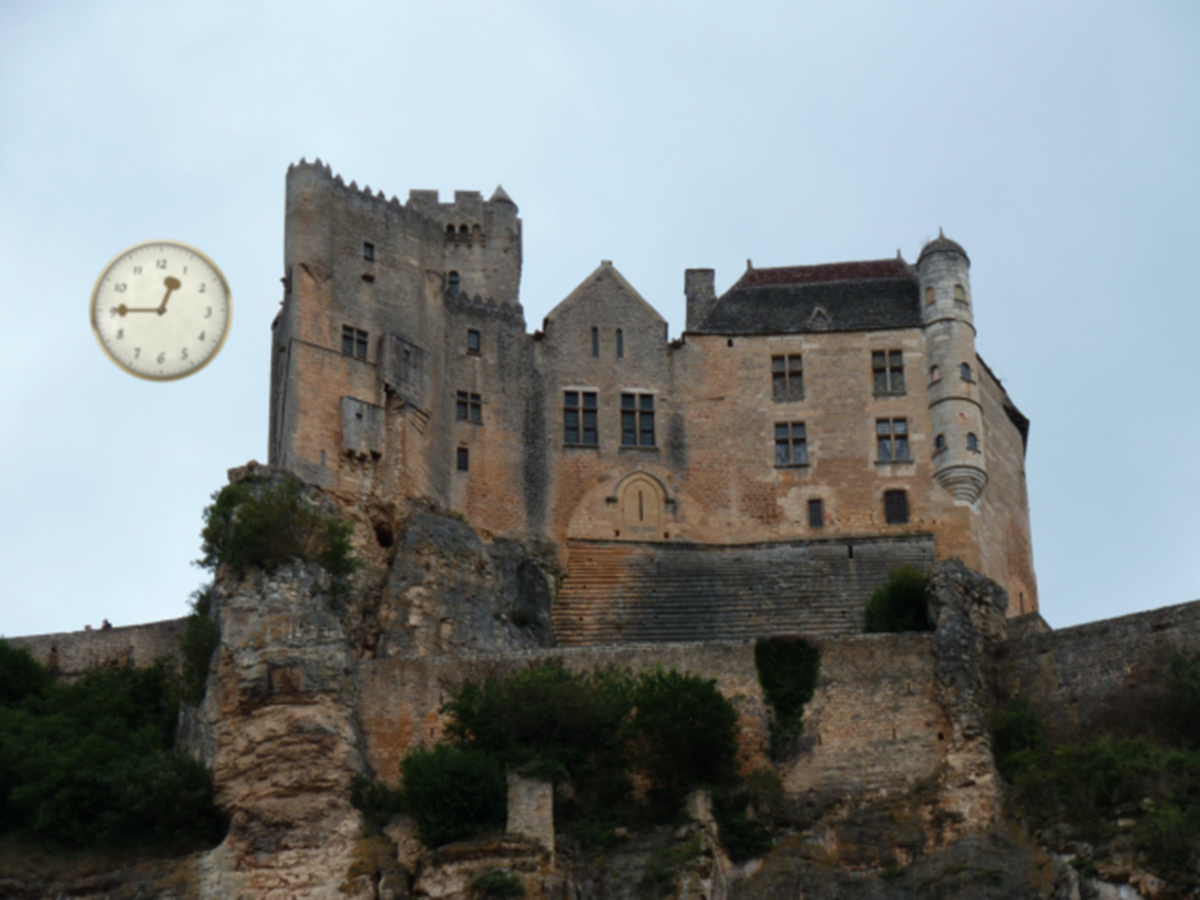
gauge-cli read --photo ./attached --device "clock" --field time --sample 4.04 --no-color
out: 12.45
